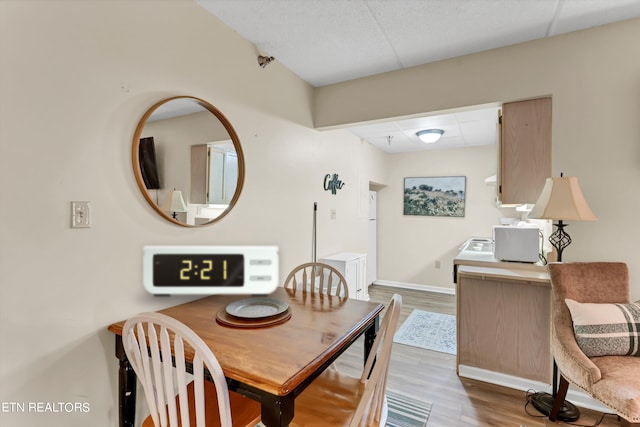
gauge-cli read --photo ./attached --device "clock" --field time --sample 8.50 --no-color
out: 2.21
